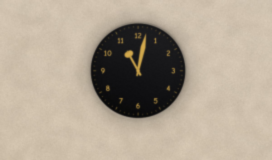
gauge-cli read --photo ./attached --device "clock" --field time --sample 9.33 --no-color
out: 11.02
